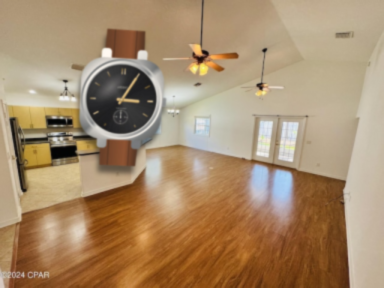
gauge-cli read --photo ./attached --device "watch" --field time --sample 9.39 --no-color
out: 3.05
